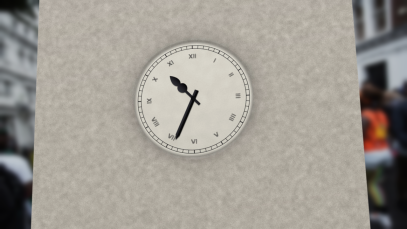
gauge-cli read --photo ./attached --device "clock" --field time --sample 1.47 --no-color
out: 10.34
